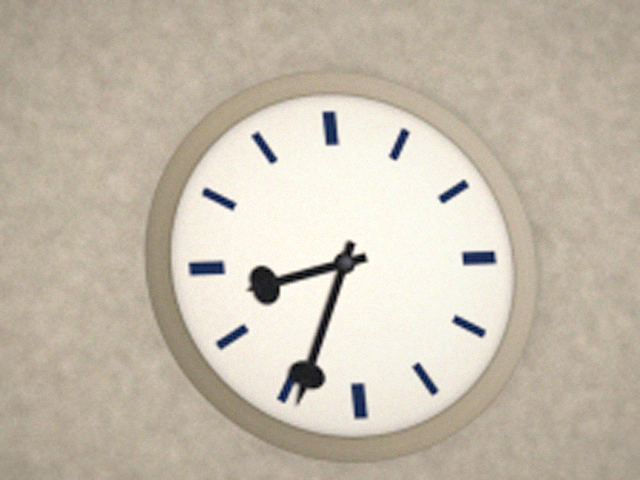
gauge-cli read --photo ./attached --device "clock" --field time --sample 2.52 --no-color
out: 8.34
